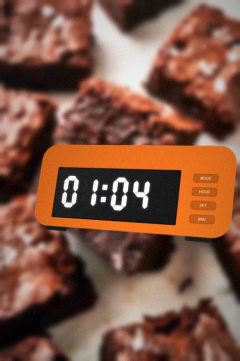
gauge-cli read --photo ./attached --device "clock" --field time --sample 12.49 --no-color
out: 1.04
